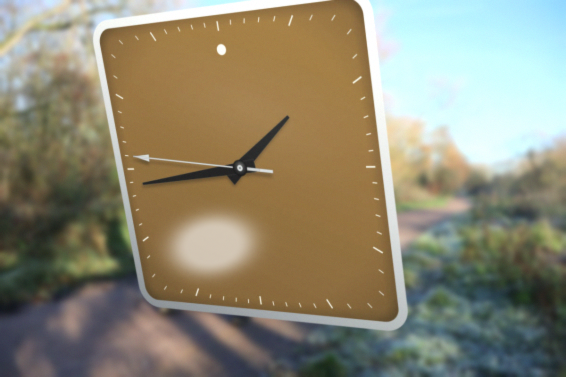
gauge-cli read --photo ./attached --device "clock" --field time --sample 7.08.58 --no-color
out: 1.43.46
